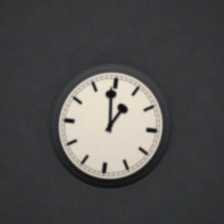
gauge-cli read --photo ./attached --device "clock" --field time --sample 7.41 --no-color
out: 12.59
